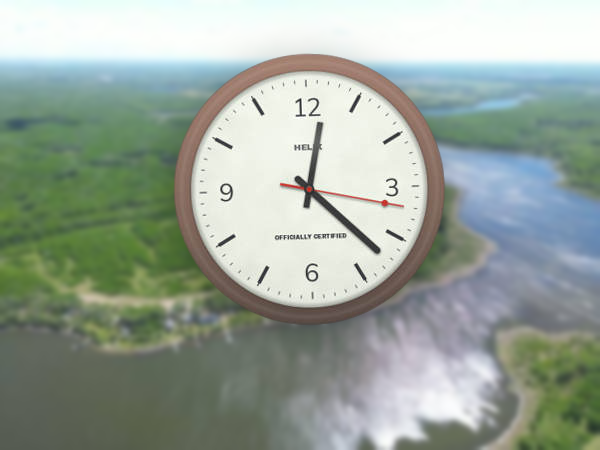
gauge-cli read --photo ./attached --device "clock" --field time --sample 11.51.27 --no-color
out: 12.22.17
